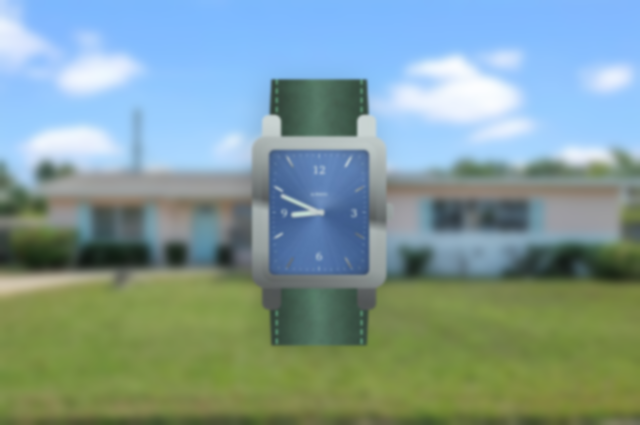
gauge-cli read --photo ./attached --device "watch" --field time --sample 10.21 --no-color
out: 8.49
